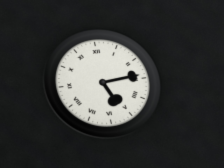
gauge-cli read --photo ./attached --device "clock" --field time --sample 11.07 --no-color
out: 5.14
